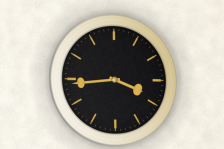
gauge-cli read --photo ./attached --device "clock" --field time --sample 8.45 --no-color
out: 3.44
